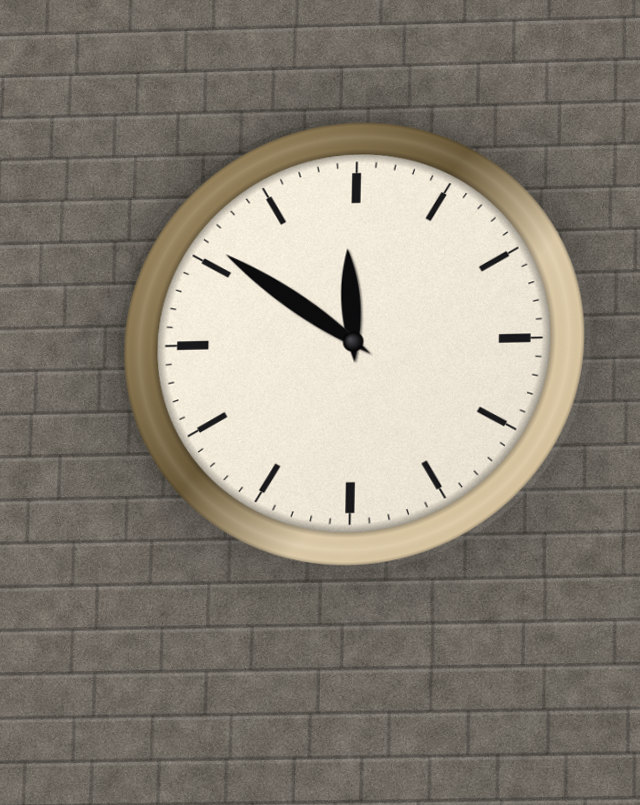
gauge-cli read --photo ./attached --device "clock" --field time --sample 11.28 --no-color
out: 11.51
